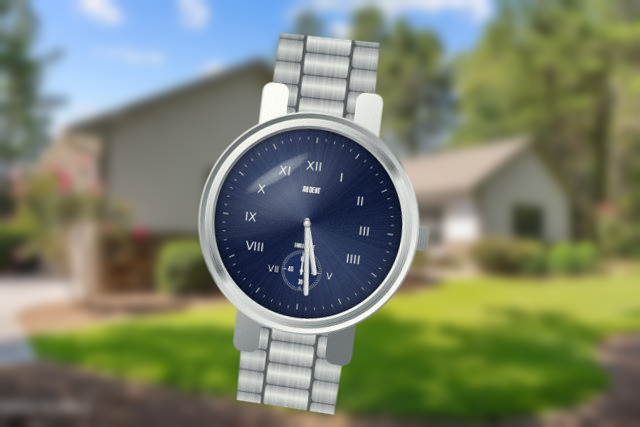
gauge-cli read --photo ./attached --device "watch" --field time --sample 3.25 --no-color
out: 5.29
